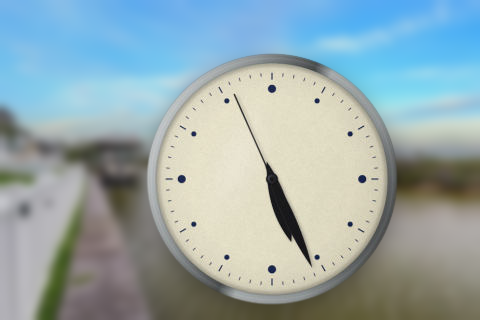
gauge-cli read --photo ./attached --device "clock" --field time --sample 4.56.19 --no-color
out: 5.25.56
